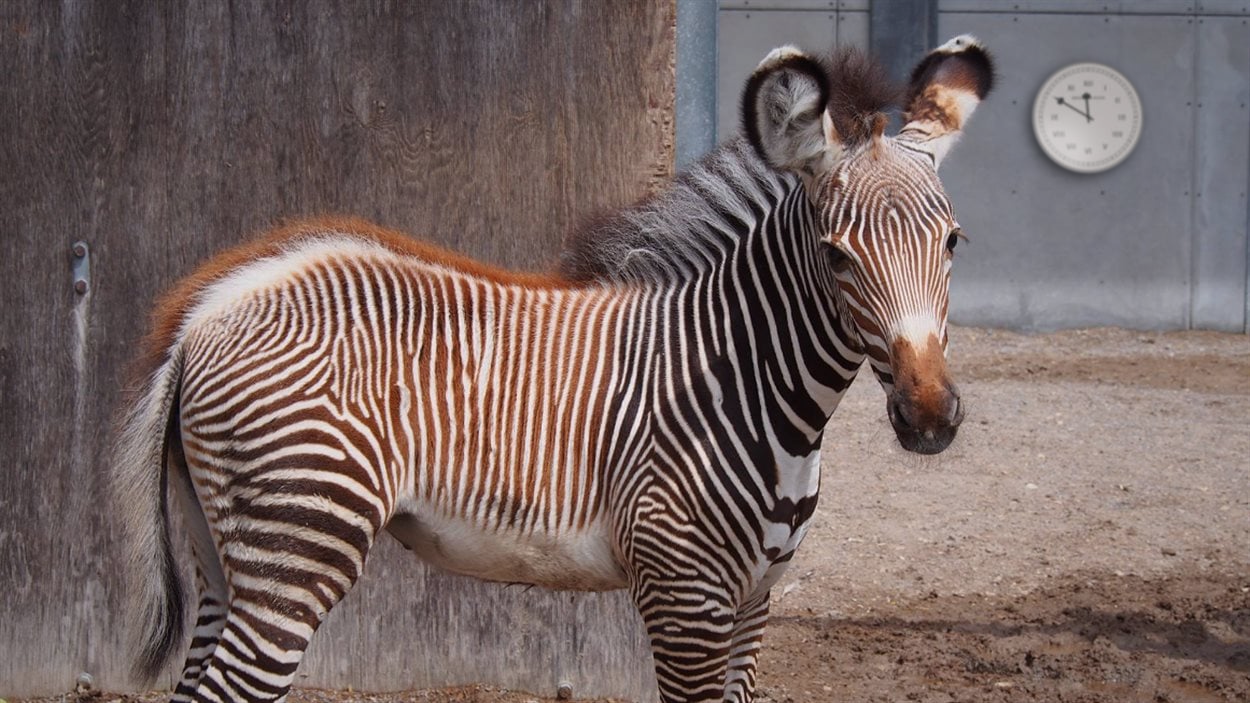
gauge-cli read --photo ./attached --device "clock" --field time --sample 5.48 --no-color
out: 11.50
